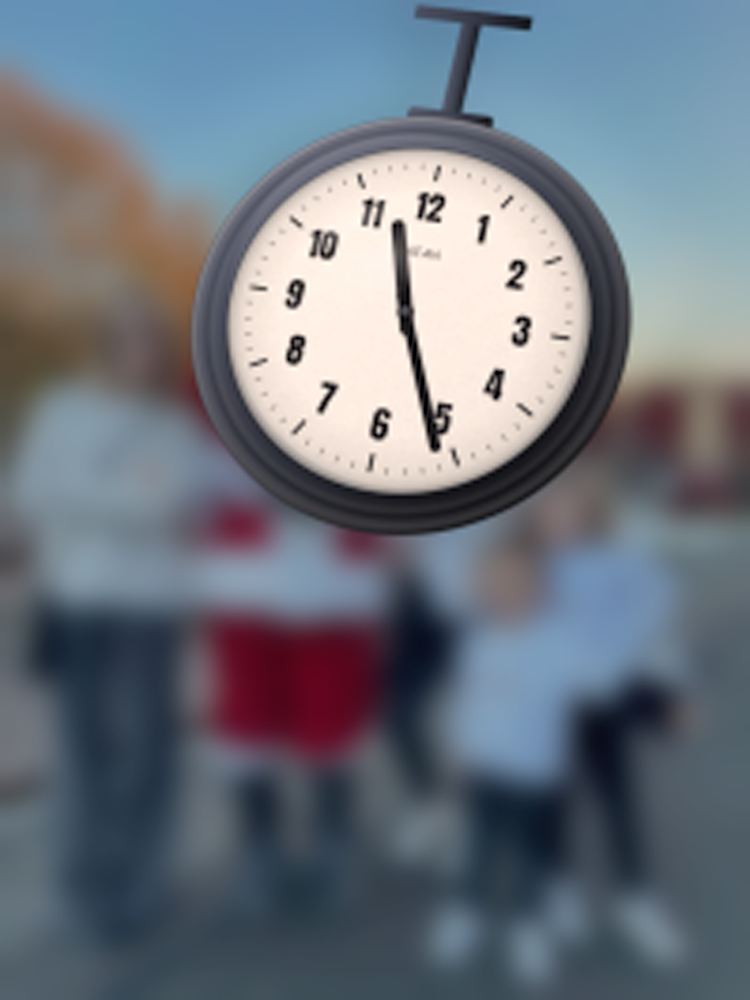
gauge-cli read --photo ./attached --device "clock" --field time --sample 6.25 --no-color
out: 11.26
